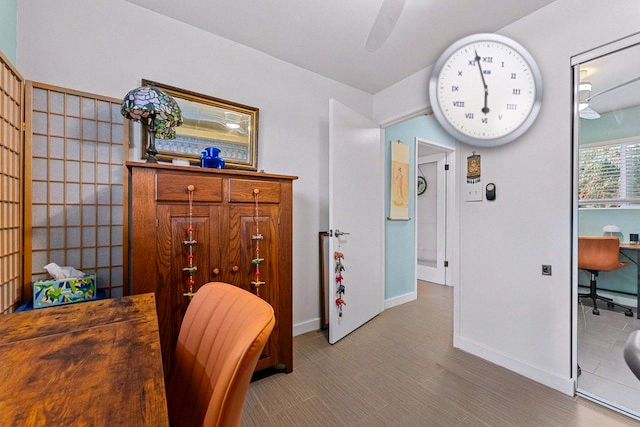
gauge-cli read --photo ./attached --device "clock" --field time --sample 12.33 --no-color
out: 5.57
